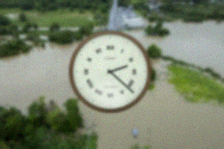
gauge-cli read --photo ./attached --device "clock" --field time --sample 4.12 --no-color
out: 2.22
